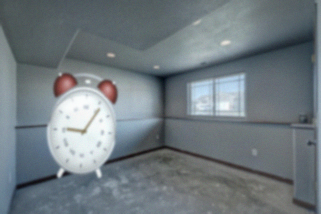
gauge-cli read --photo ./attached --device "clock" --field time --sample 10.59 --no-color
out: 9.06
